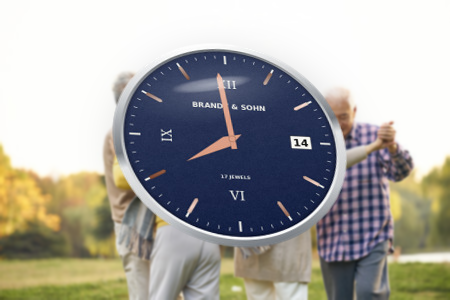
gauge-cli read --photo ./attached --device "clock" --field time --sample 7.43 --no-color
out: 7.59
